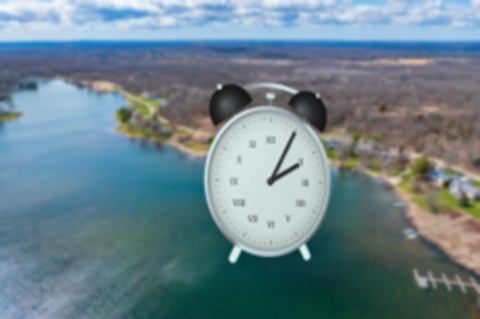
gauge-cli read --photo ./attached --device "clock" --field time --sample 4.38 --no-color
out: 2.05
